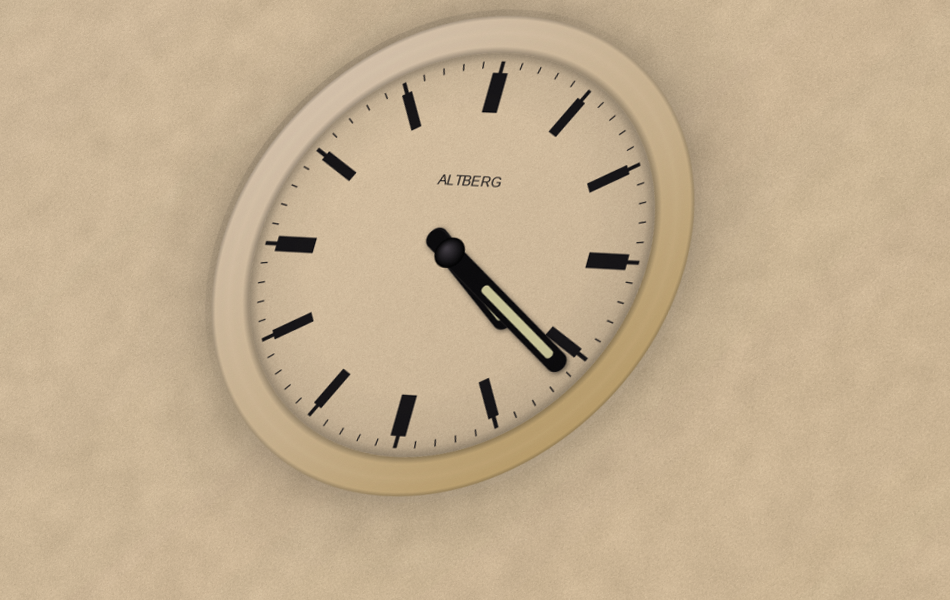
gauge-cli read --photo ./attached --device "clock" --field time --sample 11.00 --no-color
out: 4.21
